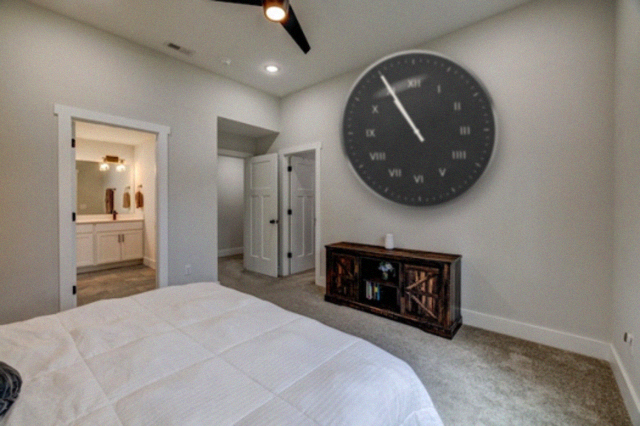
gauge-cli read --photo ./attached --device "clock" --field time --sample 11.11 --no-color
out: 10.55
